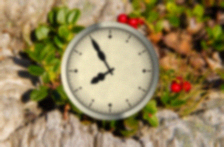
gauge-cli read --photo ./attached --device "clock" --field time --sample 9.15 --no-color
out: 7.55
